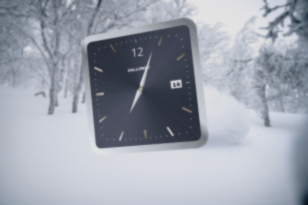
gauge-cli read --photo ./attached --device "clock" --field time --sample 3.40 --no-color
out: 7.04
